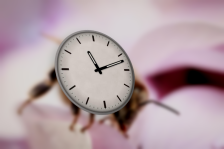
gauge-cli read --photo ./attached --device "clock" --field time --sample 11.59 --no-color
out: 11.12
